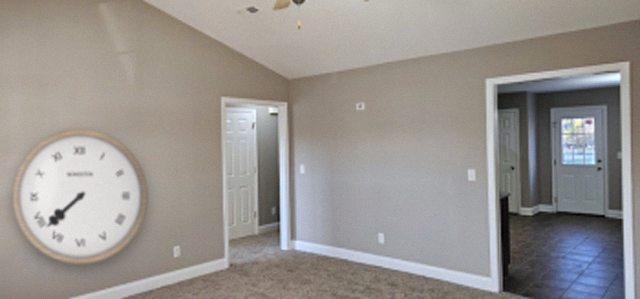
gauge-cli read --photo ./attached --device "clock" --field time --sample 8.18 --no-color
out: 7.38
